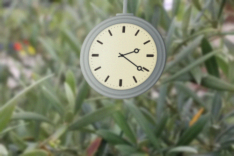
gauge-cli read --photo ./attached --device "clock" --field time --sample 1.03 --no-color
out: 2.21
